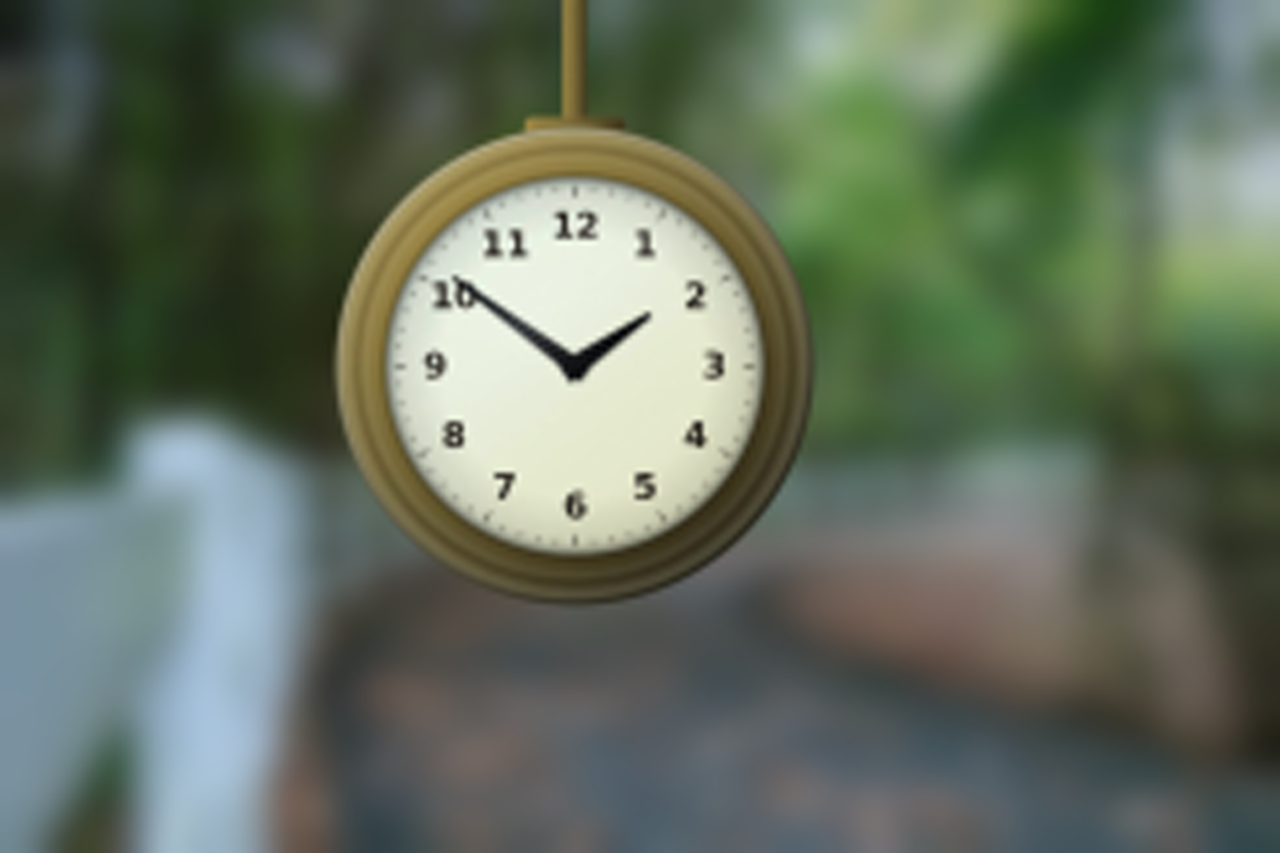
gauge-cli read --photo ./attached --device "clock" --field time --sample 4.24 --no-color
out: 1.51
